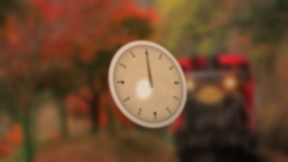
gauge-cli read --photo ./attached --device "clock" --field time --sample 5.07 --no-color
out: 12.00
